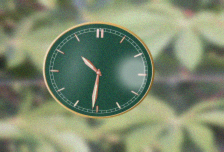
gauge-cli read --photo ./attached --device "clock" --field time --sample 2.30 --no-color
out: 10.31
